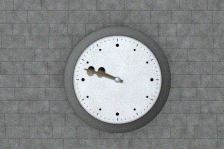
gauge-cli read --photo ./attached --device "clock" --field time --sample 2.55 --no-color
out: 9.48
